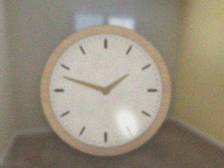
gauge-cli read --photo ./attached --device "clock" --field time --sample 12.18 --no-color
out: 1.48
